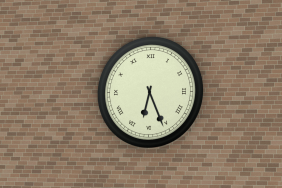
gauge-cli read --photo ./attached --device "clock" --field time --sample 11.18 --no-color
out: 6.26
